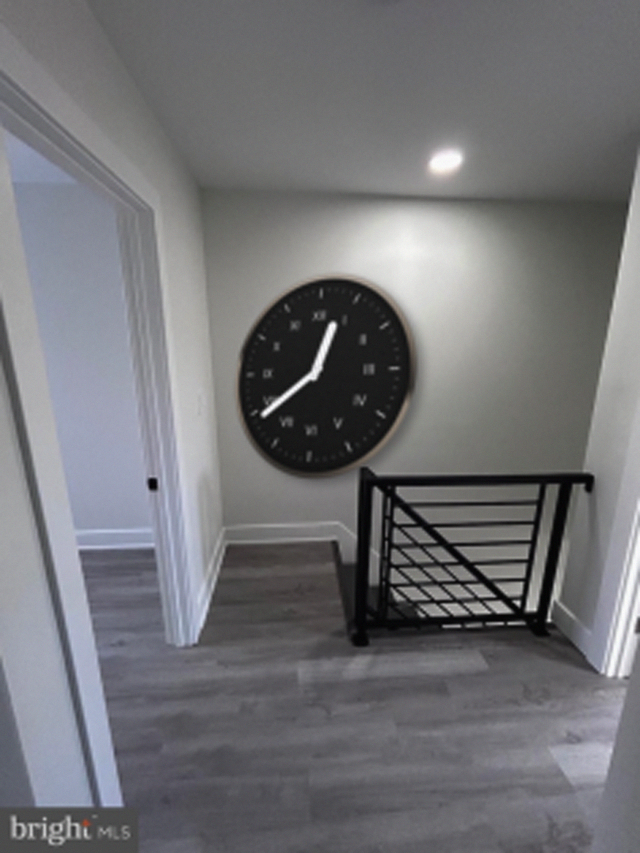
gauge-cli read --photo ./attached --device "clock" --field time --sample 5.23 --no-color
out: 12.39
